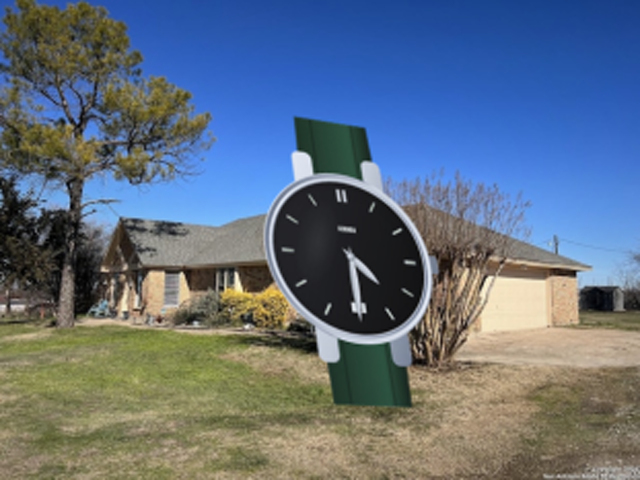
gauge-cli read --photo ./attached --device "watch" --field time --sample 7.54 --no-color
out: 4.30
